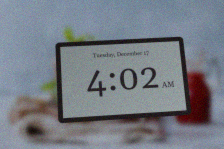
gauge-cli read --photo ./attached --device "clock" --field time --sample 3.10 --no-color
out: 4.02
